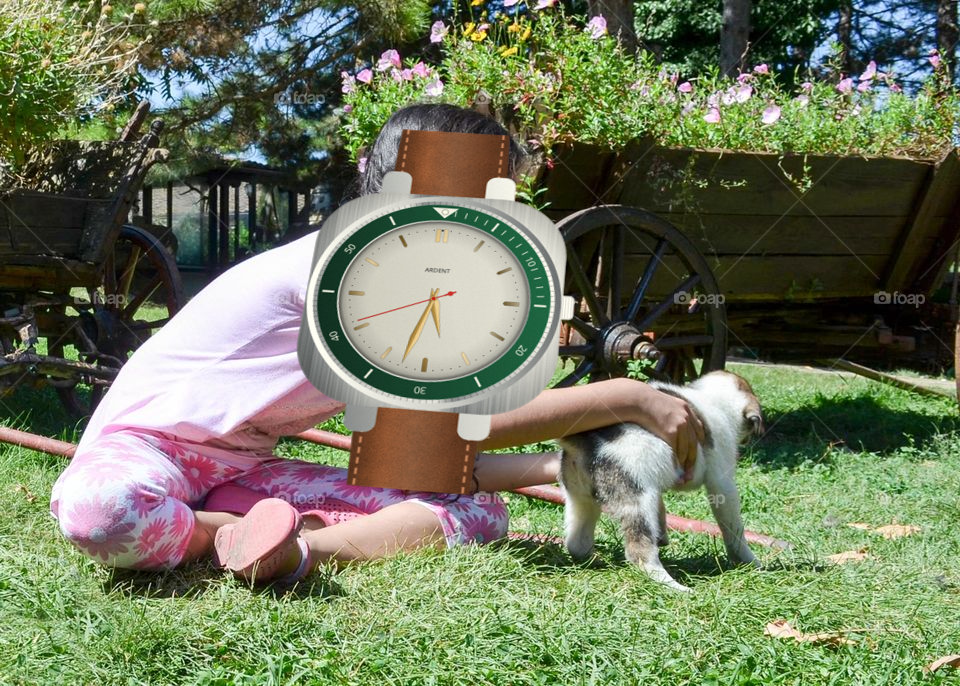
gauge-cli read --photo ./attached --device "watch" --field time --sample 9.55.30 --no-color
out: 5.32.41
